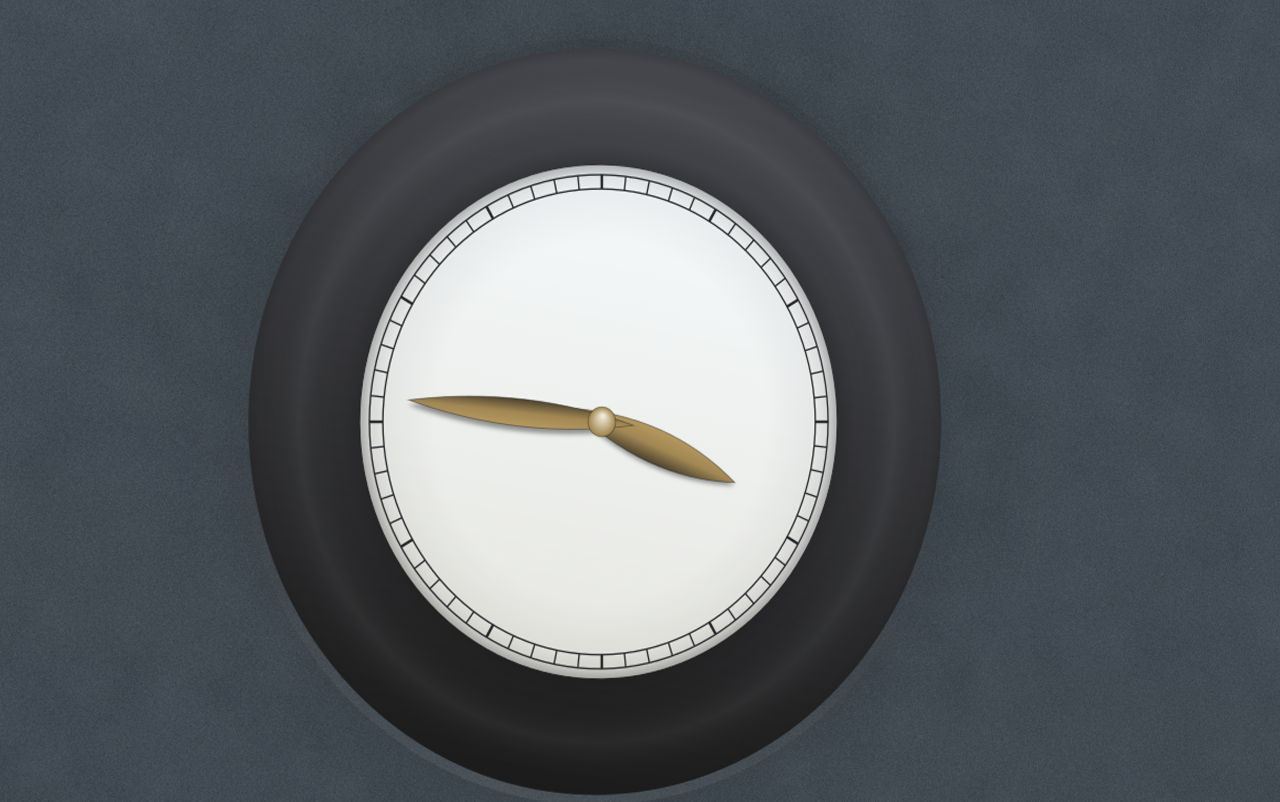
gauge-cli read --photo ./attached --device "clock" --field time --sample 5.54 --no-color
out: 3.46
